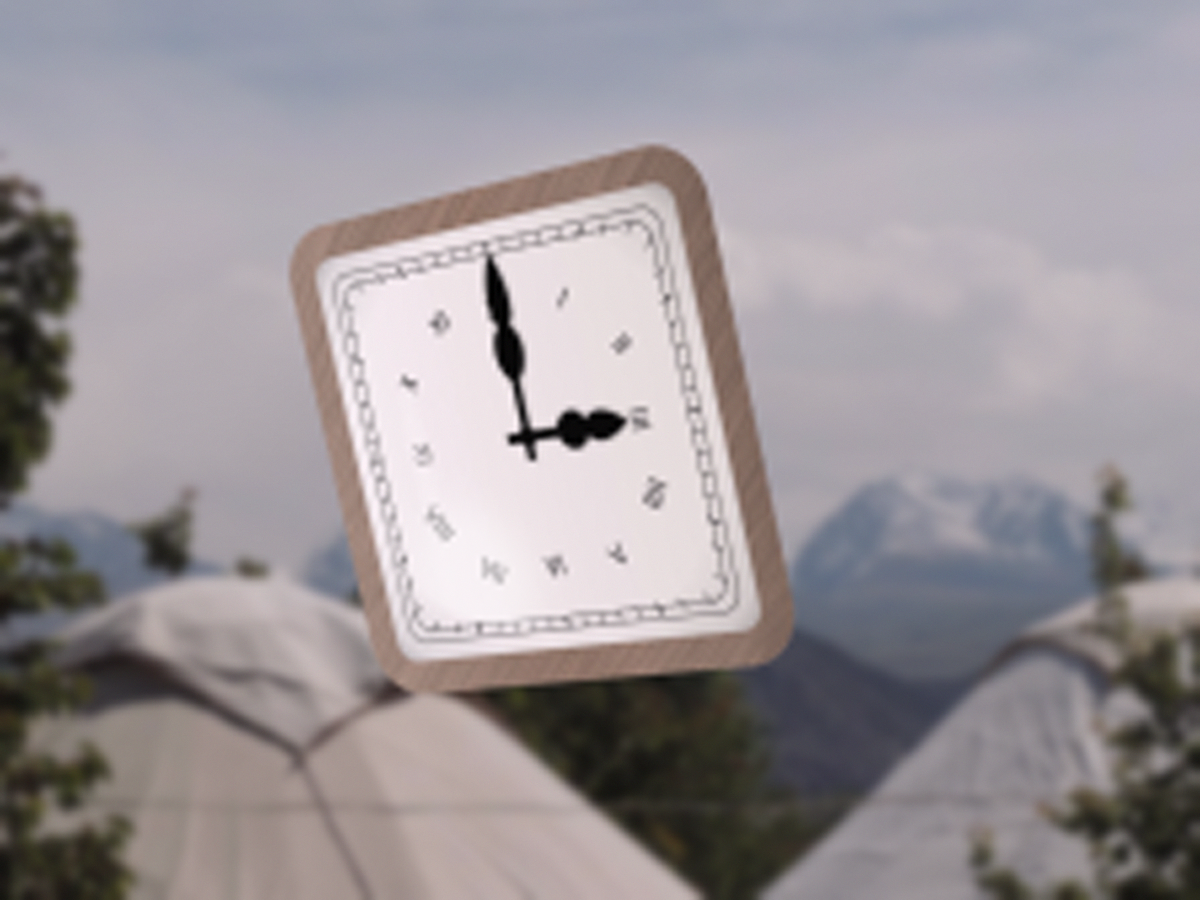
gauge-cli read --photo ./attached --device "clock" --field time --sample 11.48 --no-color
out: 3.00
